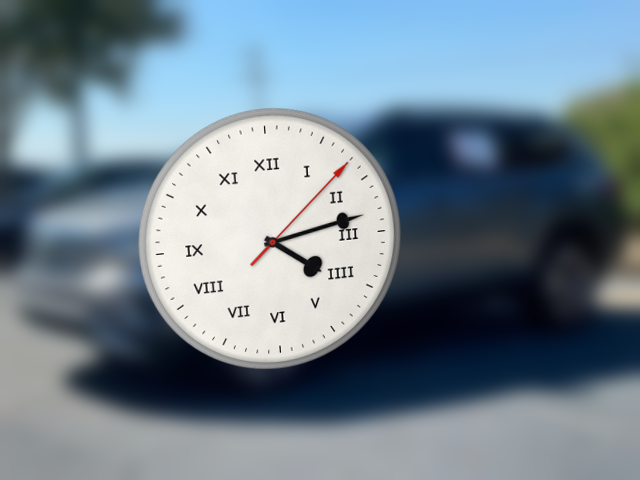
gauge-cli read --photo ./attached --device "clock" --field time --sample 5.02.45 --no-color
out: 4.13.08
